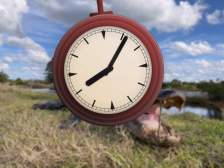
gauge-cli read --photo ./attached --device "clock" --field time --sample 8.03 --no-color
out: 8.06
